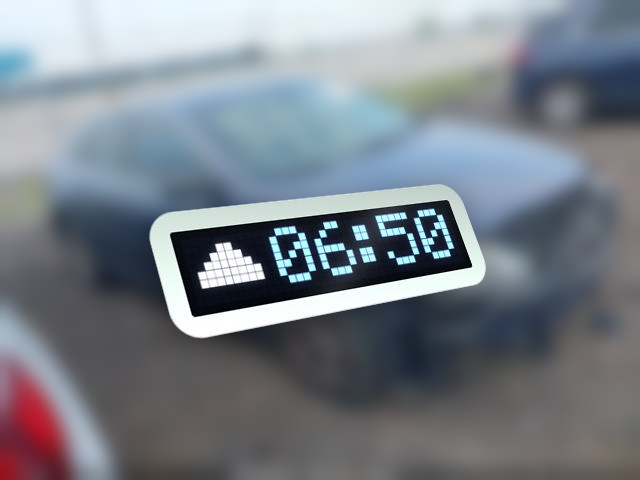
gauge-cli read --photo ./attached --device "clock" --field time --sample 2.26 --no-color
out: 6.50
